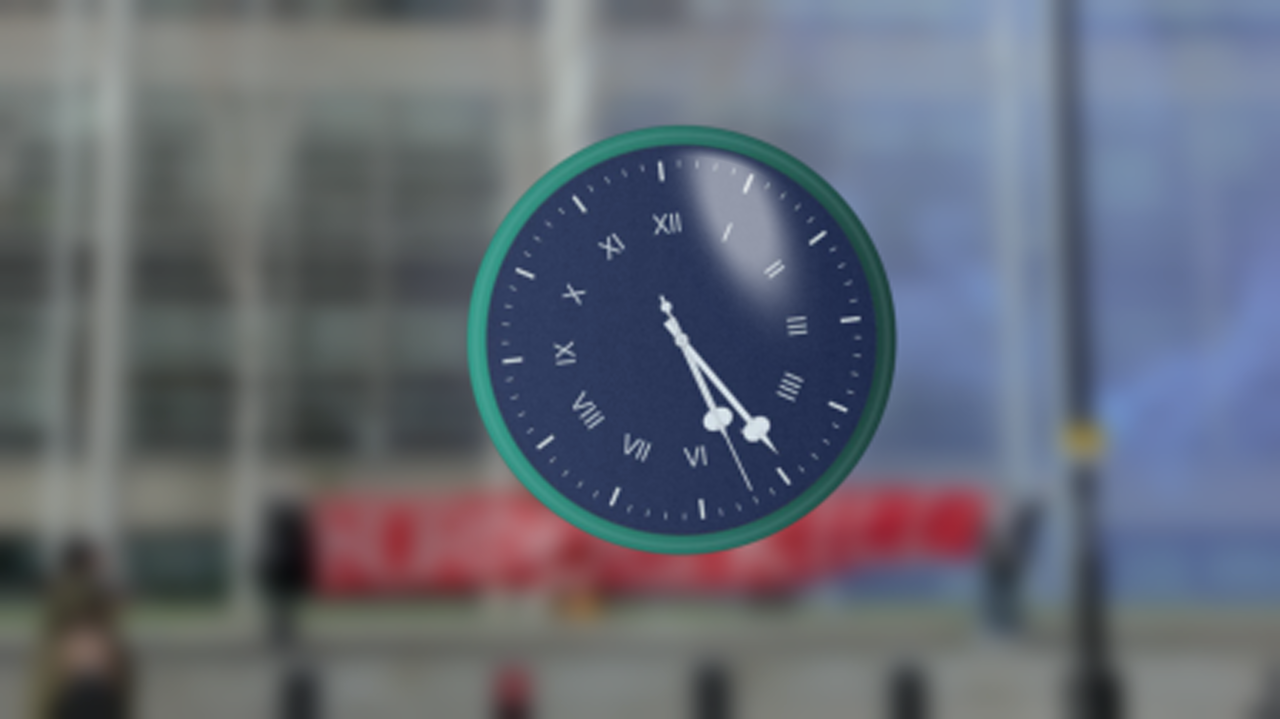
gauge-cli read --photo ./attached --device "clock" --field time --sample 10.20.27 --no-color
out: 5.24.27
